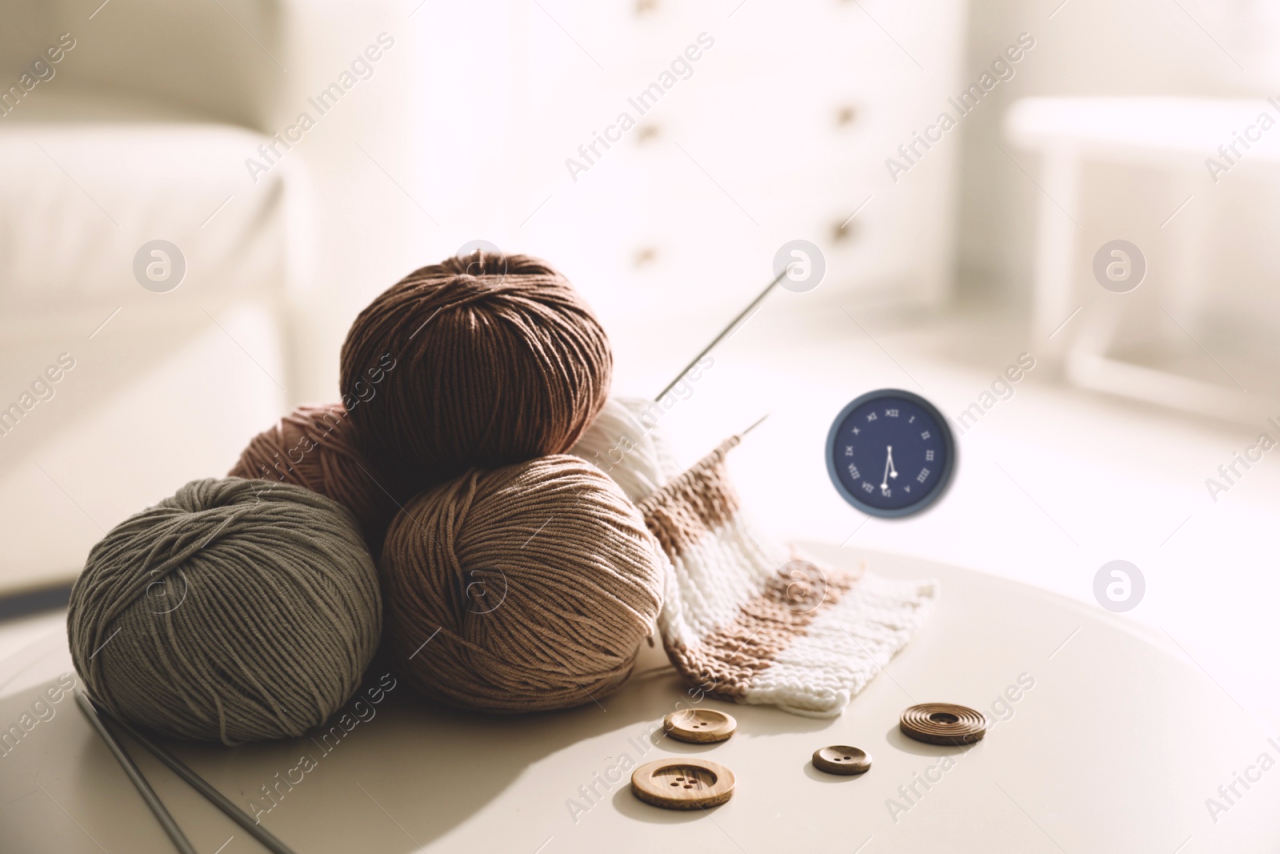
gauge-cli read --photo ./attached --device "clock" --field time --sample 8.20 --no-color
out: 5.31
